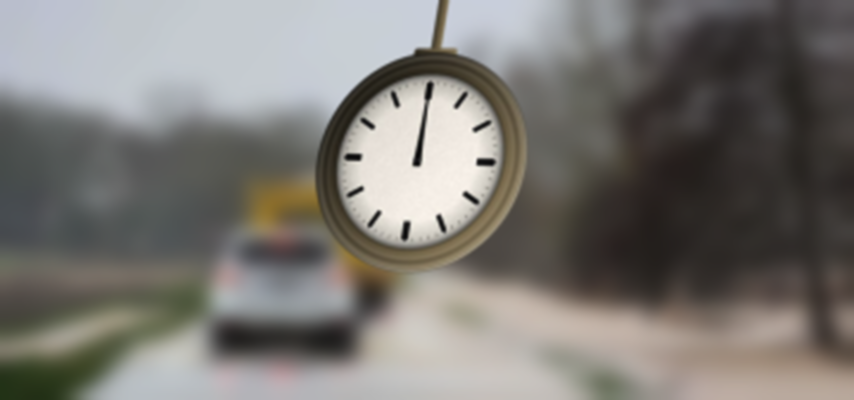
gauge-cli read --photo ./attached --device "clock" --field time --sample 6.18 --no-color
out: 12.00
